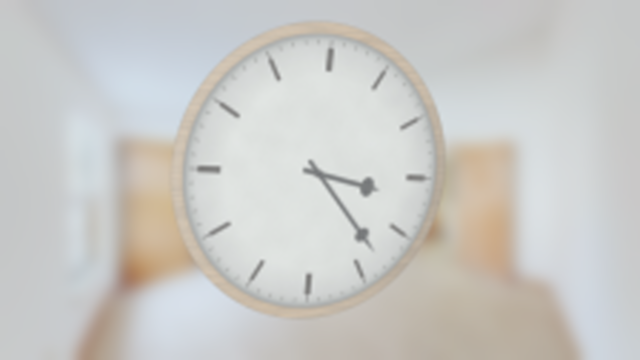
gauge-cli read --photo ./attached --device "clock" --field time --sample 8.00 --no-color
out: 3.23
